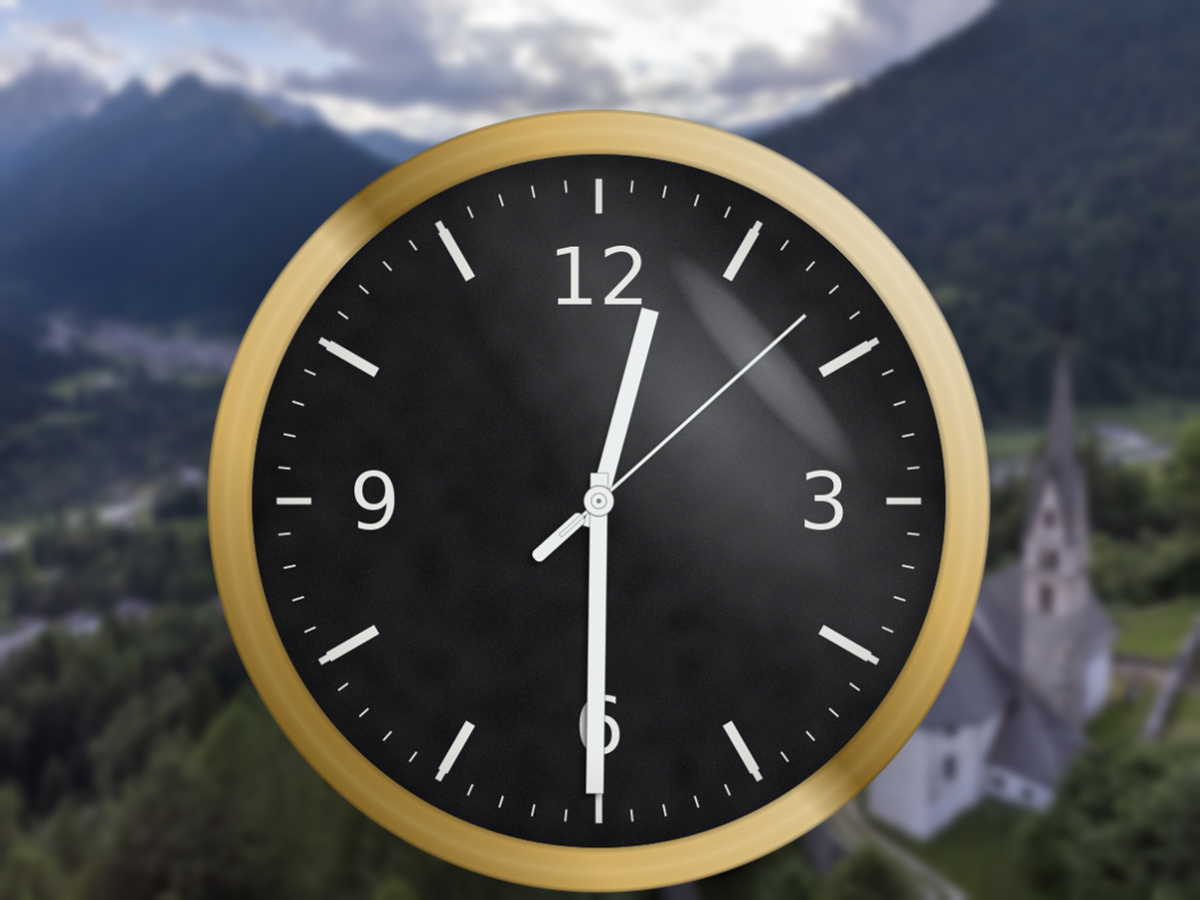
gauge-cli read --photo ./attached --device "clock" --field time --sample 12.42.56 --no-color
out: 12.30.08
